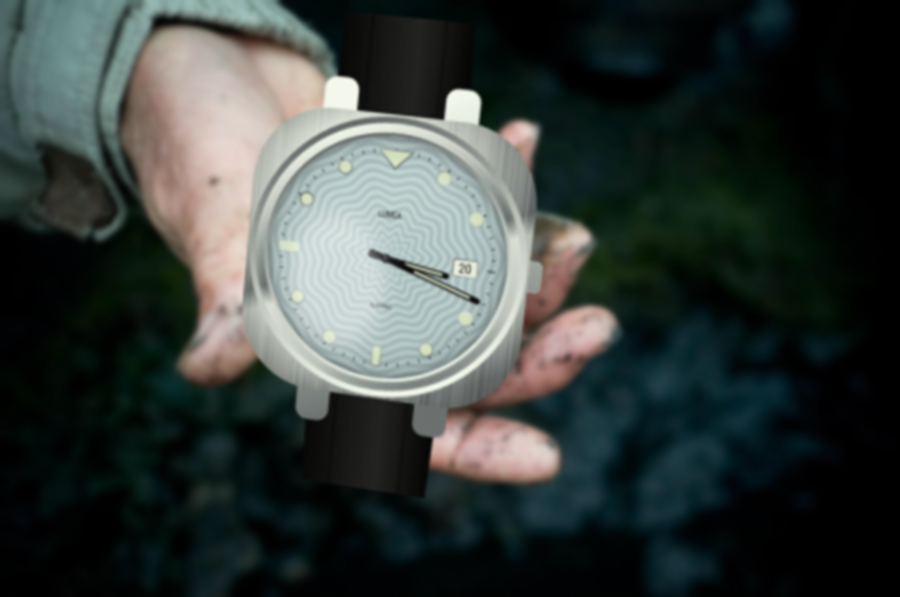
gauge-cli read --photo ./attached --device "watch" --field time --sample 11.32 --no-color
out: 3.18
